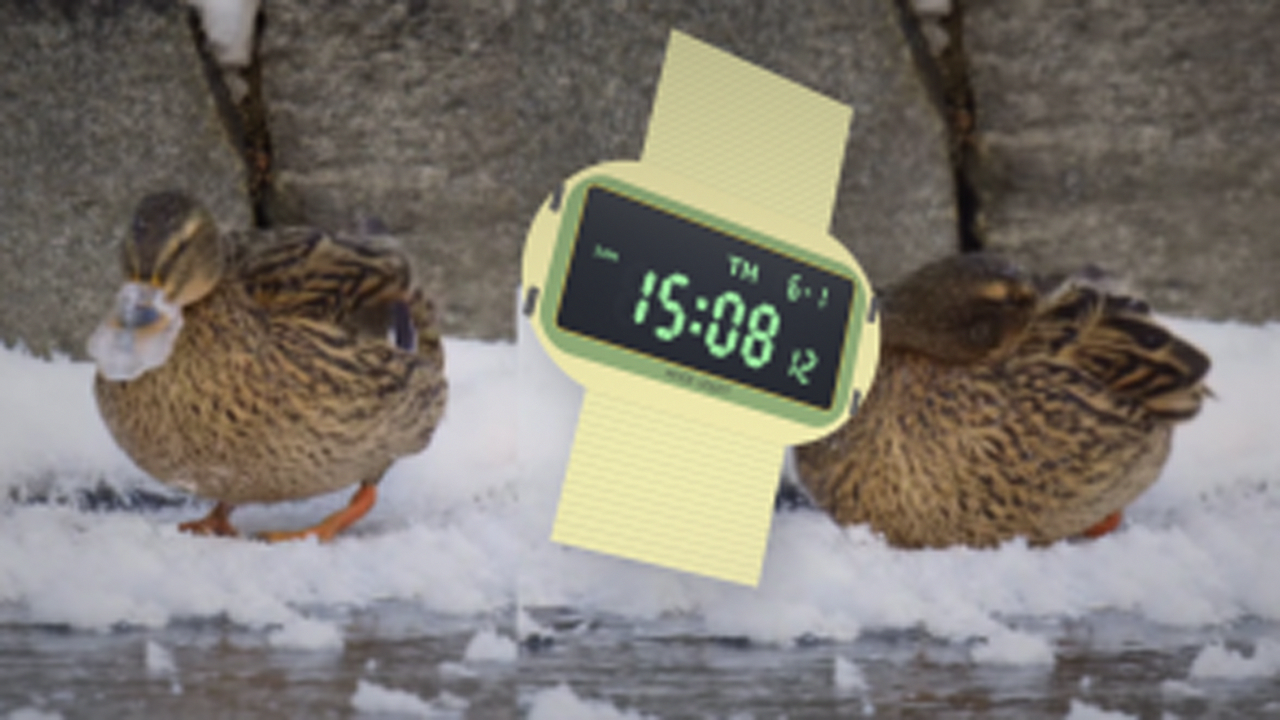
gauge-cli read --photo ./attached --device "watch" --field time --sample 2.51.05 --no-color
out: 15.08.12
